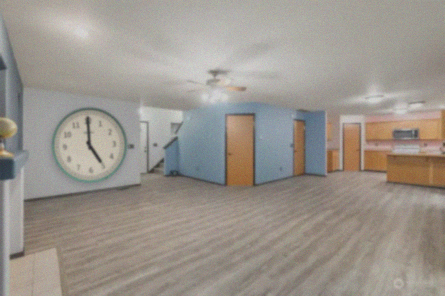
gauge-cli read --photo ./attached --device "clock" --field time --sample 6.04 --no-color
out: 5.00
